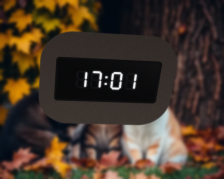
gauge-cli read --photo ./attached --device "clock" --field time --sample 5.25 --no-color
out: 17.01
